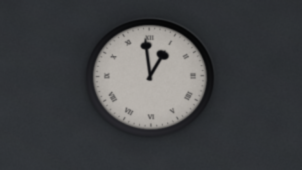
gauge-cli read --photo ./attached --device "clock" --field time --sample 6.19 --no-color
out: 12.59
